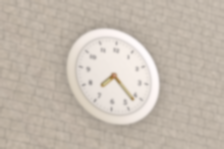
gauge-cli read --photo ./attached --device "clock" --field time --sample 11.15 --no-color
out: 7.22
